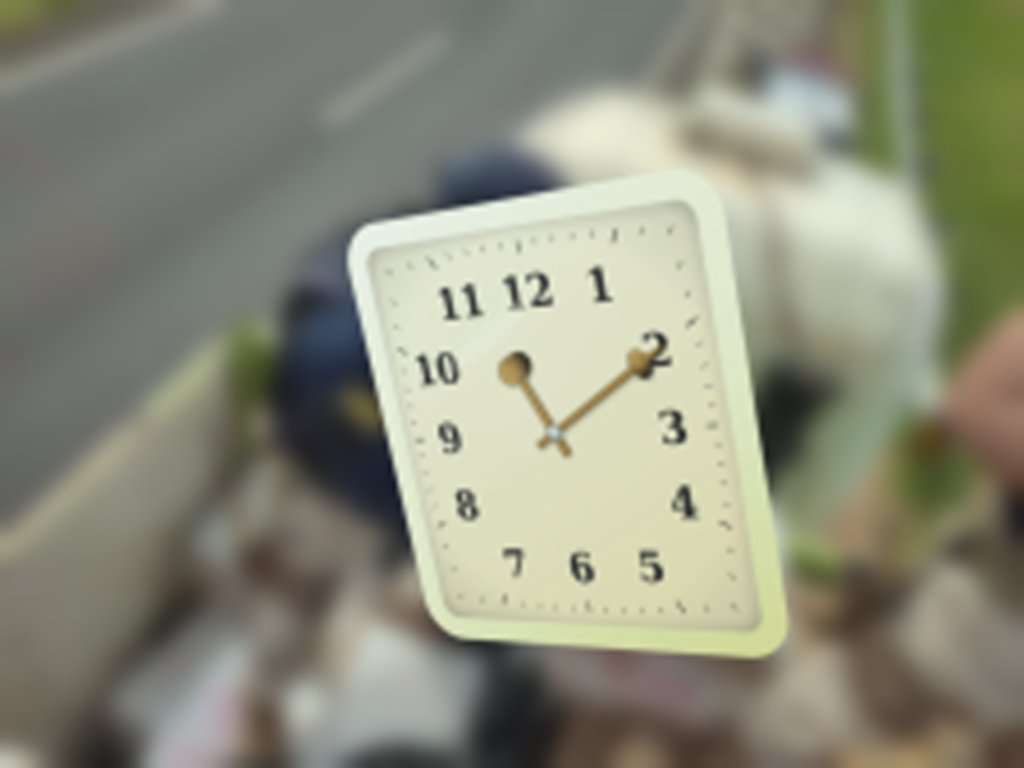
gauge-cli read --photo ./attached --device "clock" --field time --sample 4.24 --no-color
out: 11.10
